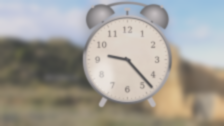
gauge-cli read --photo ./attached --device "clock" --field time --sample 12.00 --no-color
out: 9.23
